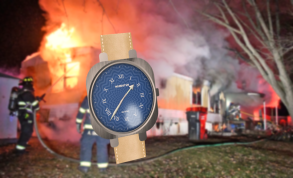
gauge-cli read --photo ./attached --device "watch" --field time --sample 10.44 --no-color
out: 1.37
